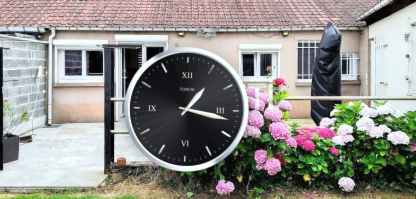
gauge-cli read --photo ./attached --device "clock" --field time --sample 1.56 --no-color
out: 1.17
